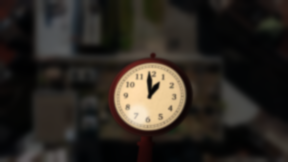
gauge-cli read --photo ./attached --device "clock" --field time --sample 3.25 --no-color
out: 12.59
